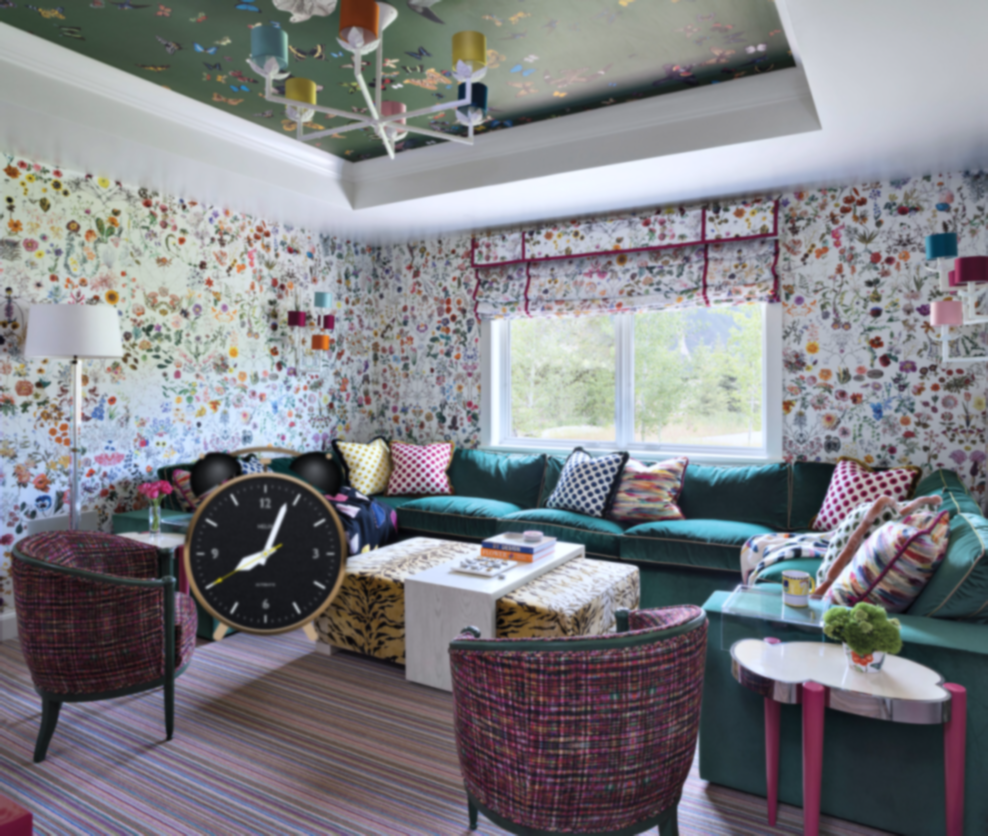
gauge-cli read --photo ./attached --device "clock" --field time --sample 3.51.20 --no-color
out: 8.03.40
